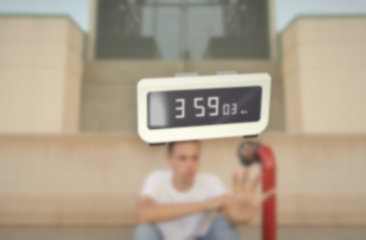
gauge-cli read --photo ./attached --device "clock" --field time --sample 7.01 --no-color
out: 3.59
